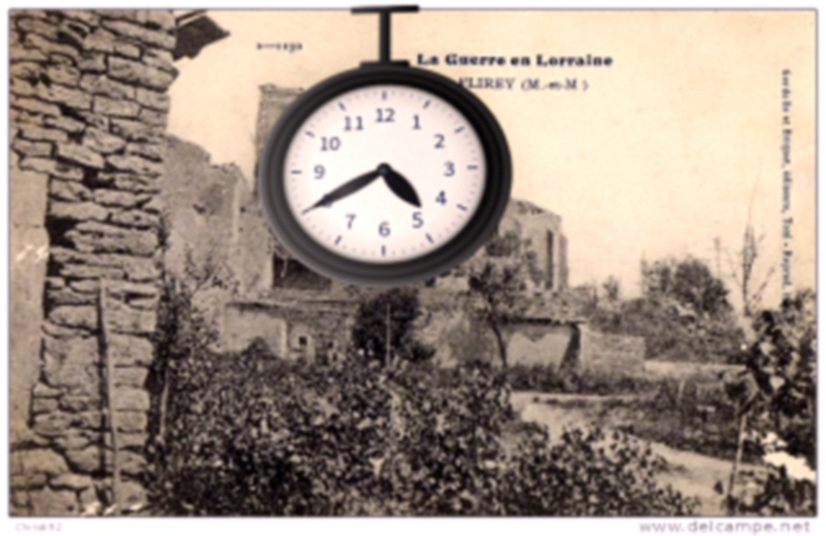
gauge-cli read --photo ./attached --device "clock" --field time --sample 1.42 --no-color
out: 4.40
